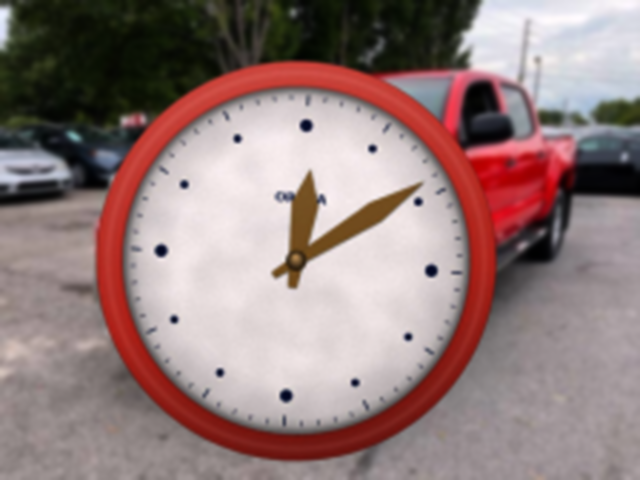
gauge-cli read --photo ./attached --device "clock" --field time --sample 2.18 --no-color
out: 12.09
